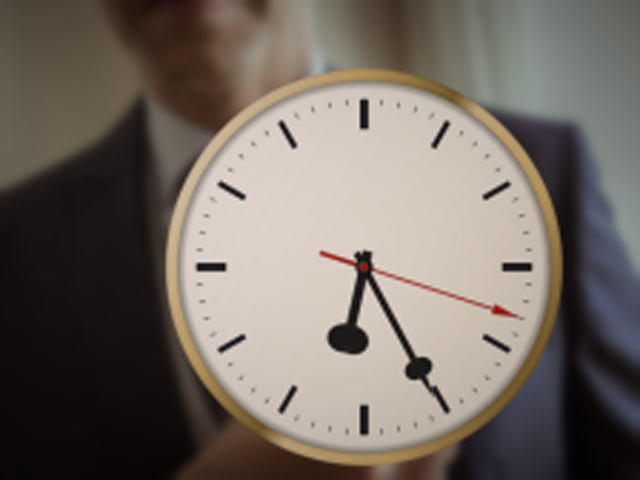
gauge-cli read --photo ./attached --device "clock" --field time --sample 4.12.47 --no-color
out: 6.25.18
